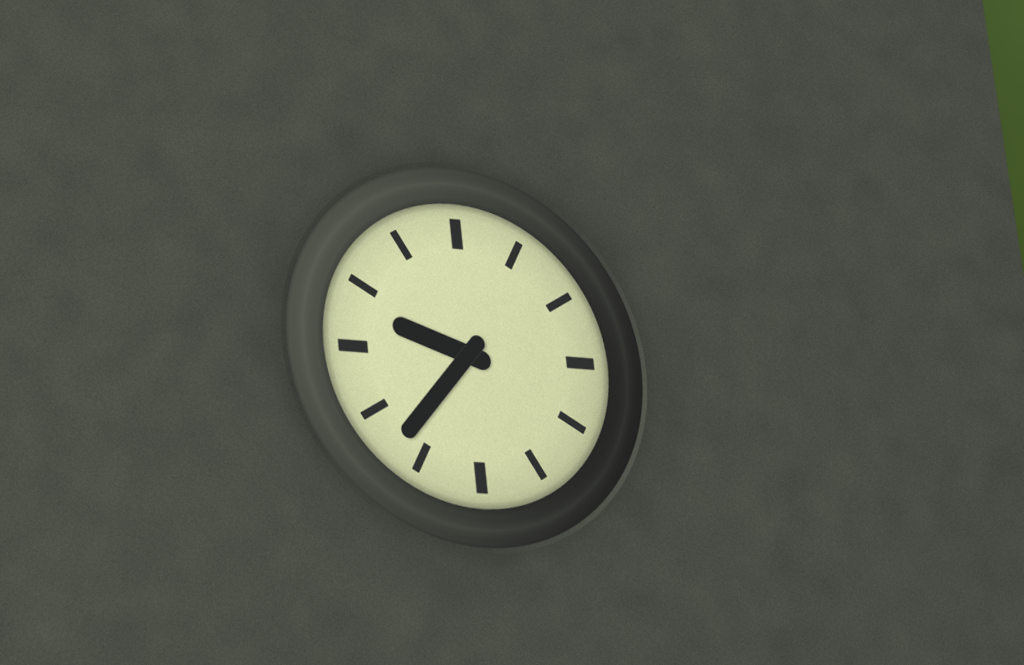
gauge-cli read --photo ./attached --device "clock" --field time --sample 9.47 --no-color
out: 9.37
